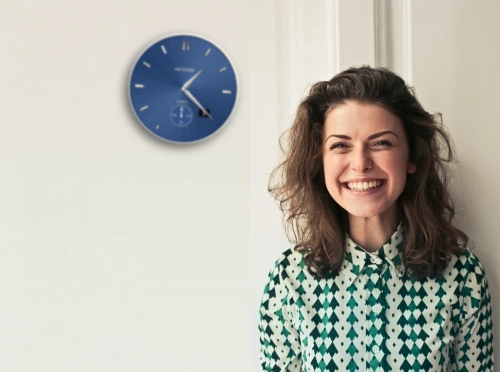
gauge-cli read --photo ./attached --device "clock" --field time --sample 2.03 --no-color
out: 1.22
